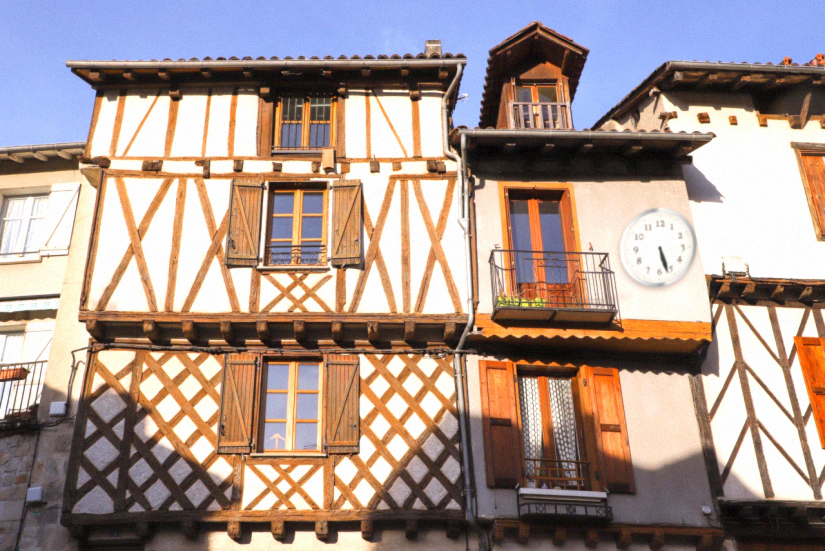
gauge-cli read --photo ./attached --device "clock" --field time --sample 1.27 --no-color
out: 5.27
